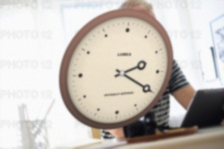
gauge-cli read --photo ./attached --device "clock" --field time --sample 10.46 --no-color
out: 2.20
